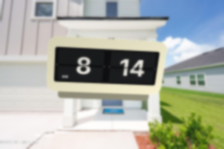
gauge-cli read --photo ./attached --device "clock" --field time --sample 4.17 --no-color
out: 8.14
